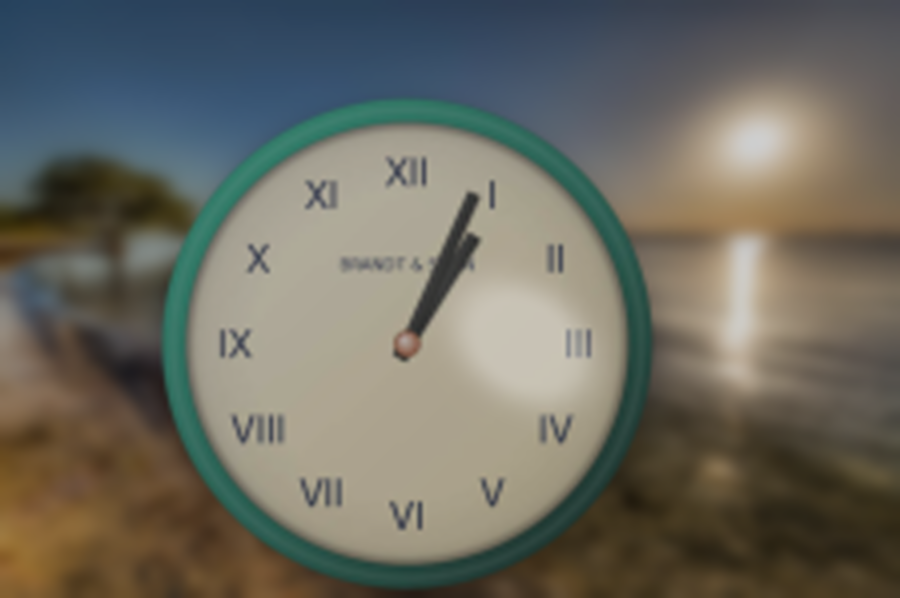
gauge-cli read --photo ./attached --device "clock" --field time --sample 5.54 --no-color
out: 1.04
